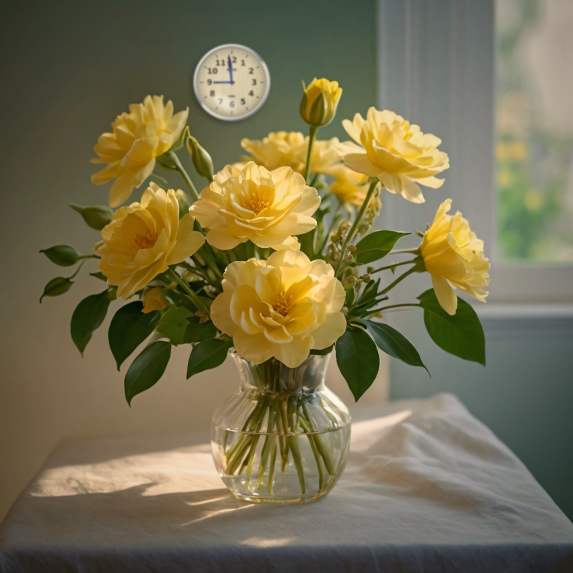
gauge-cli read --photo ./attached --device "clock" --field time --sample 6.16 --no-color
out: 8.59
